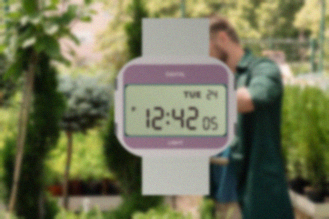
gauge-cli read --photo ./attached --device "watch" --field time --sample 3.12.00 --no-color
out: 12.42.05
